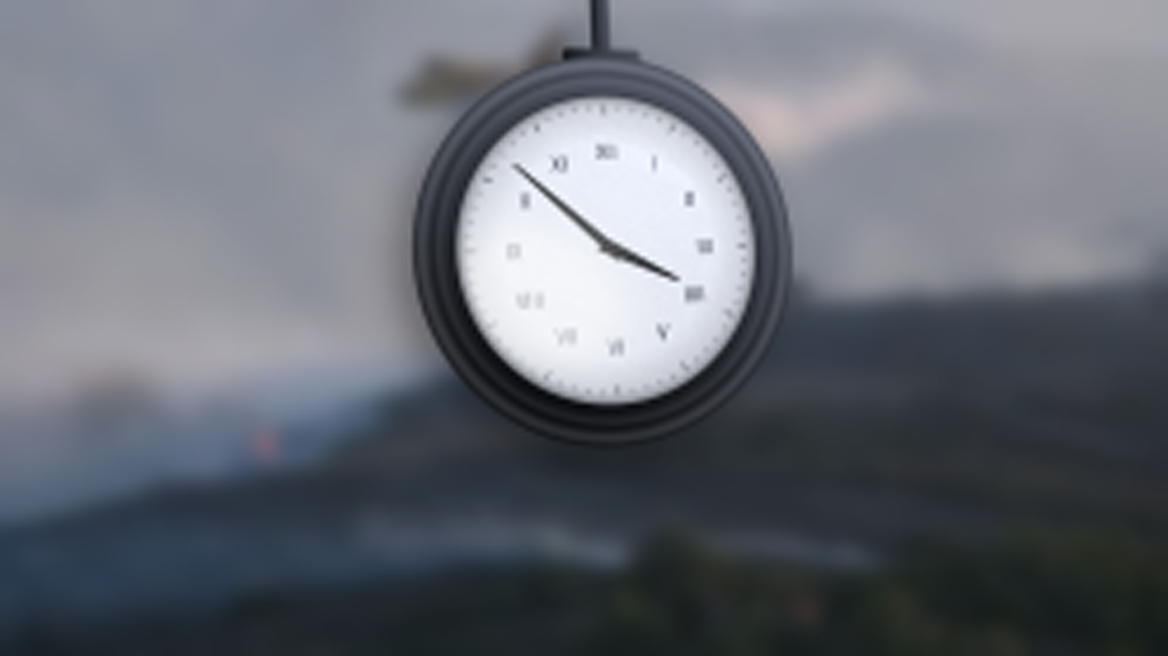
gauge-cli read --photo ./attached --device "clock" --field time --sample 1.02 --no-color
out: 3.52
